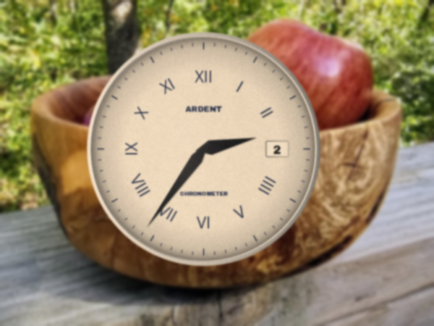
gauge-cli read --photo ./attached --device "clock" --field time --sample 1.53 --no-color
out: 2.36
